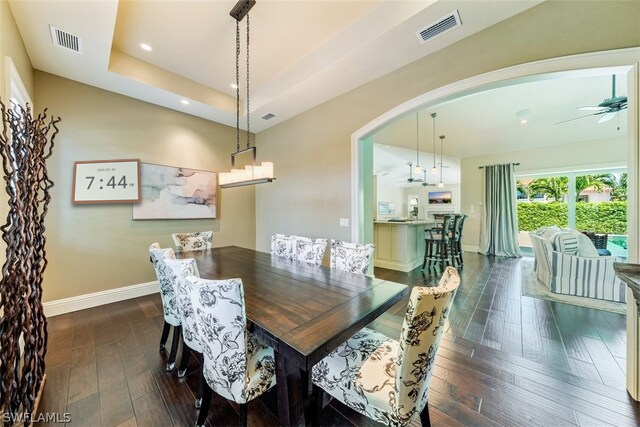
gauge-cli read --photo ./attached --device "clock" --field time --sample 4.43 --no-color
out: 7.44
